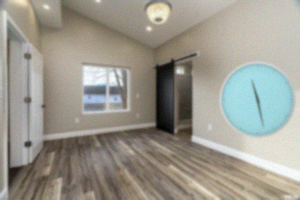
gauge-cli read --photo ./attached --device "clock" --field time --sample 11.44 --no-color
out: 11.28
